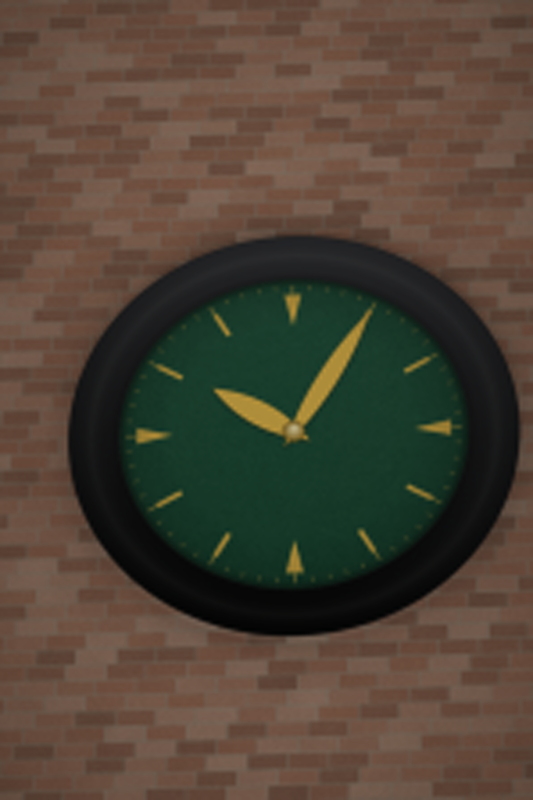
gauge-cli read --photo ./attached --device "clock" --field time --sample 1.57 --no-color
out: 10.05
